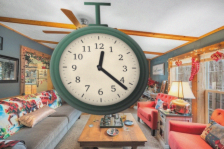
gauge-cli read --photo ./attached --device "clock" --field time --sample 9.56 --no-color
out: 12.22
